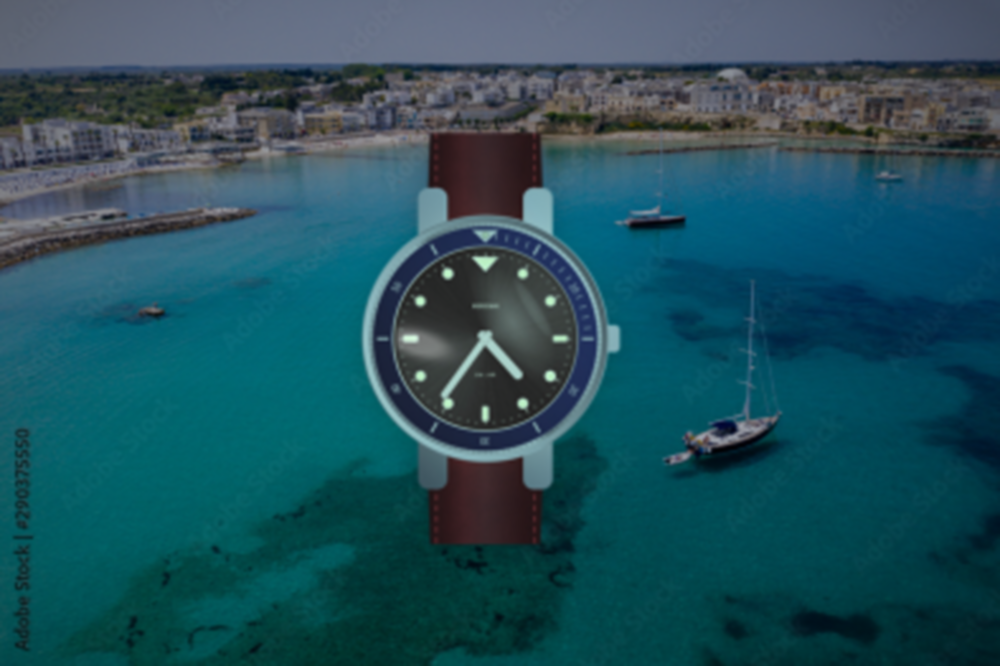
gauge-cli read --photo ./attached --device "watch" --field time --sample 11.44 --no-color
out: 4.36
